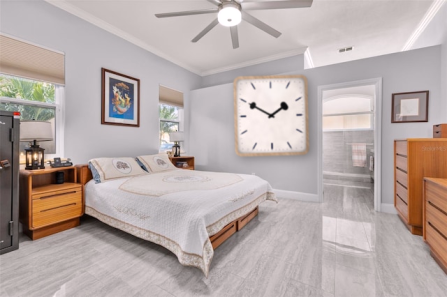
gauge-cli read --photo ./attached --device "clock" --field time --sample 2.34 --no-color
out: 1.50
